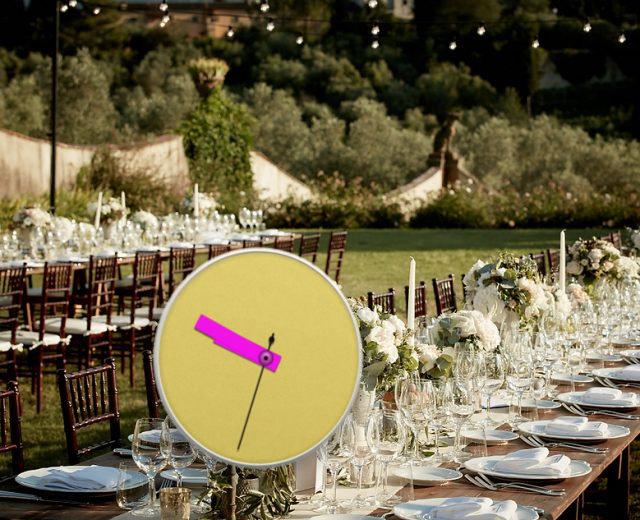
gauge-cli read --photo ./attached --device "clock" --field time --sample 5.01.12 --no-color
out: 9.49.33
